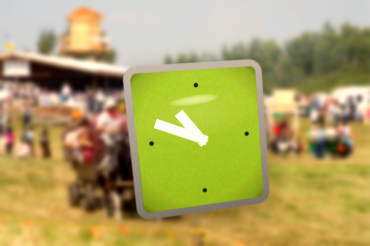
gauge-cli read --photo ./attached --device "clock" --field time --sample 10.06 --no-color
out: 10.49
